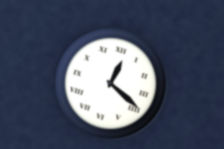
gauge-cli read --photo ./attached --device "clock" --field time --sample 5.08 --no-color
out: 12.19
